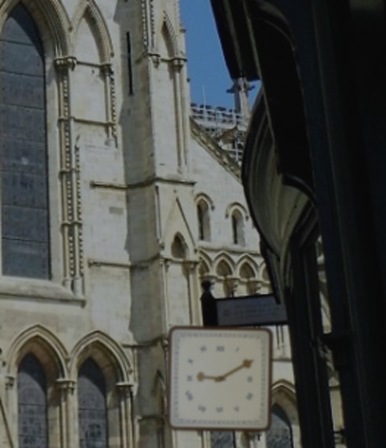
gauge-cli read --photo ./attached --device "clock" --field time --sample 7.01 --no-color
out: 9.10
